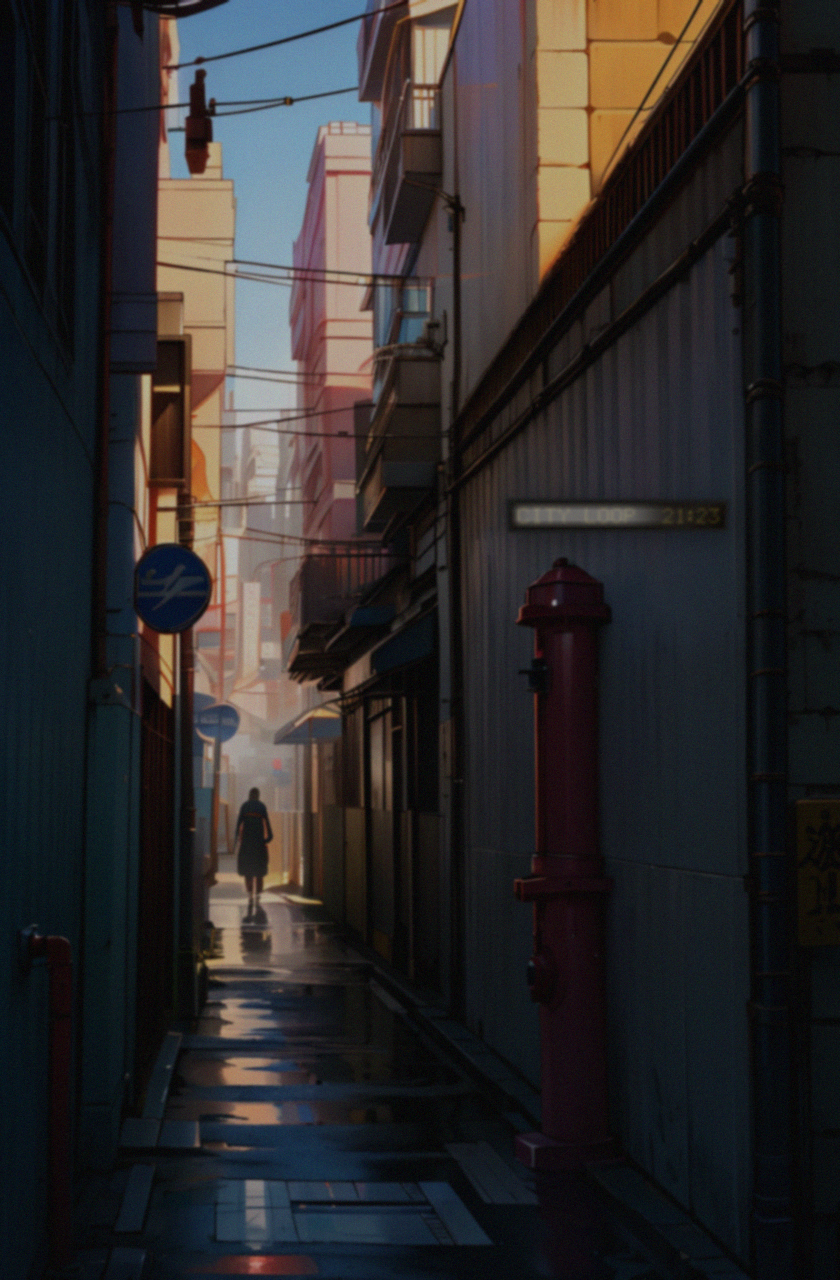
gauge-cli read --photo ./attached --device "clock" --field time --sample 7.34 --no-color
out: 21.23
